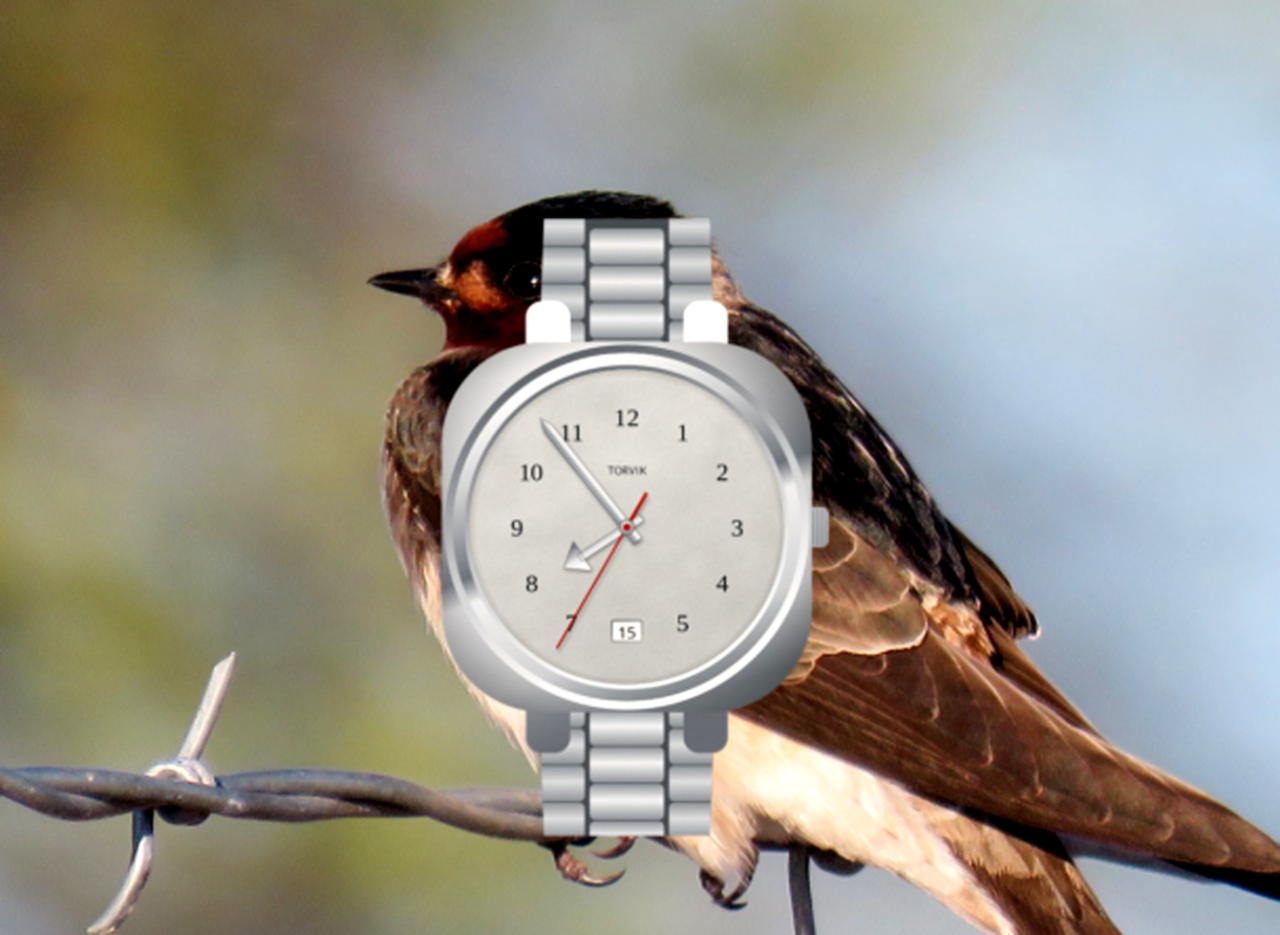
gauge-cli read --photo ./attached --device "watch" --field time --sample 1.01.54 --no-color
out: 7.53.35
